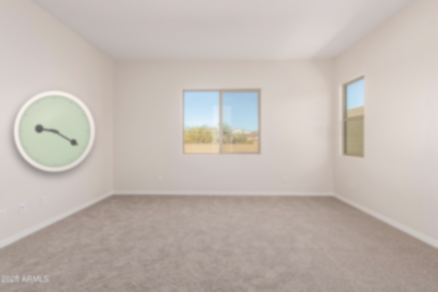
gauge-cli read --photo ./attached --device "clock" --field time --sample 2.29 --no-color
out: 9.20
